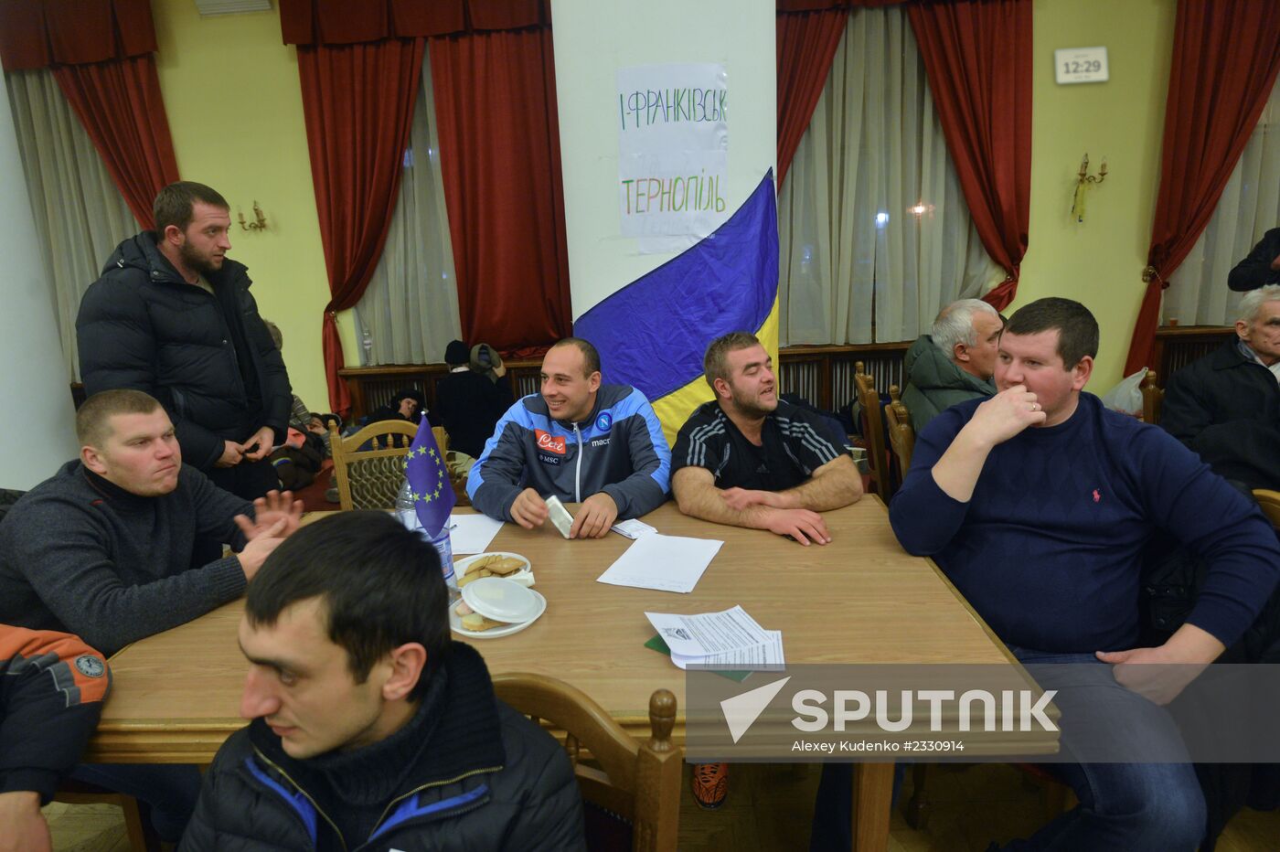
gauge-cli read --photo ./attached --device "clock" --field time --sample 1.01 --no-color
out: 12.29
